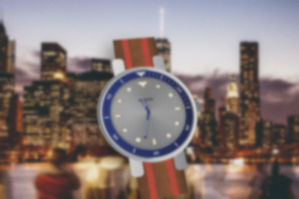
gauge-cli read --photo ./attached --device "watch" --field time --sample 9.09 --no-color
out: 11.33
